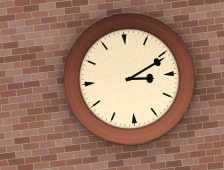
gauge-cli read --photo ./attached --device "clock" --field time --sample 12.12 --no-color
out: 3.11
